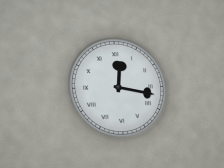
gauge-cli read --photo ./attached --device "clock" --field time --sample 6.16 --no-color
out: 12.17
